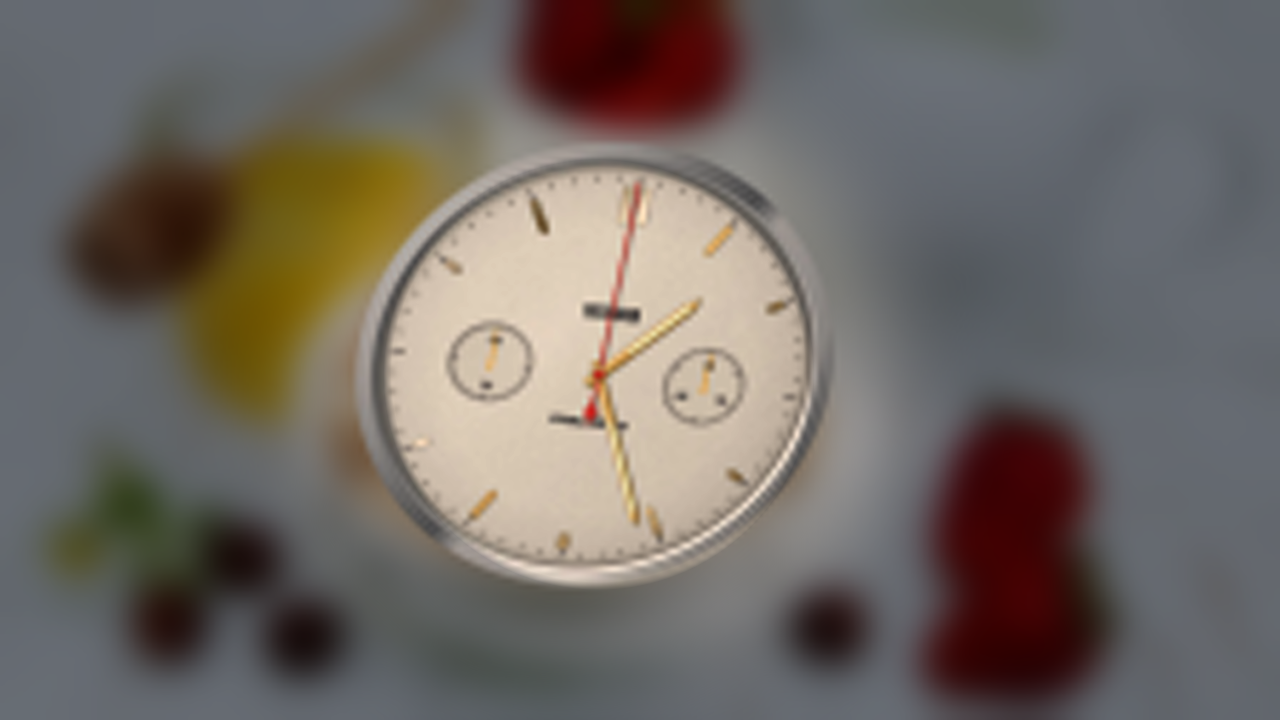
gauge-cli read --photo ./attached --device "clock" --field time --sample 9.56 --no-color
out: 1.26
